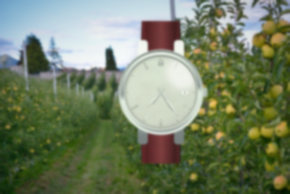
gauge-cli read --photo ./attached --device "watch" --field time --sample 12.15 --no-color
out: 7.24
